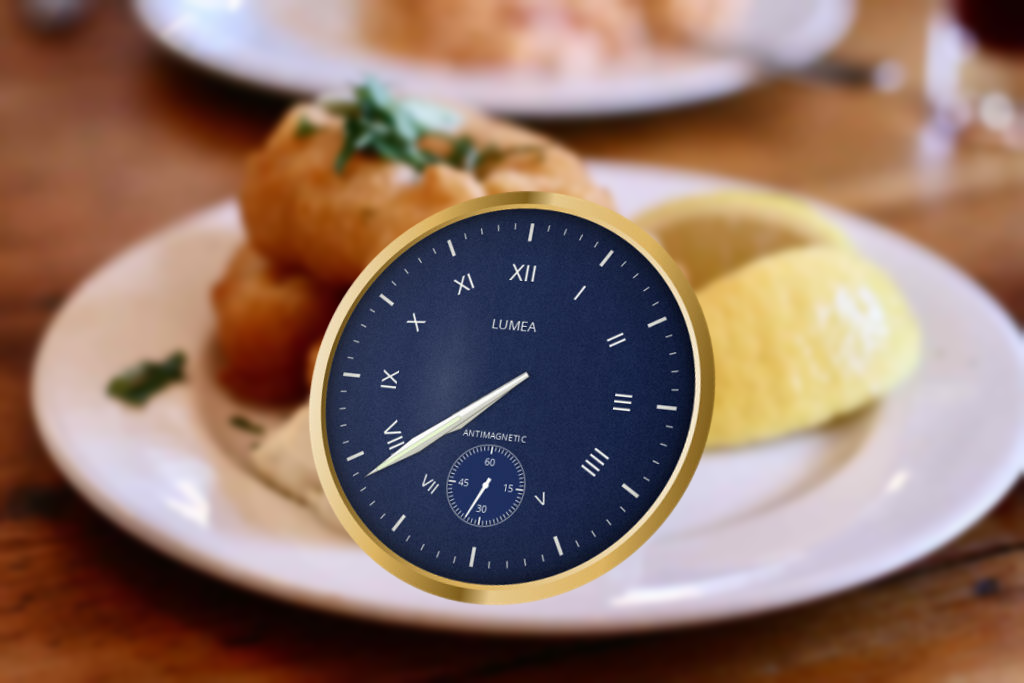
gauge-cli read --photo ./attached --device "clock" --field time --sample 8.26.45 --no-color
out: 7.38.34
